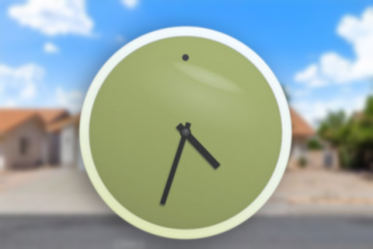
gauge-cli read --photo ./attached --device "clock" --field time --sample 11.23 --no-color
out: 4.33
